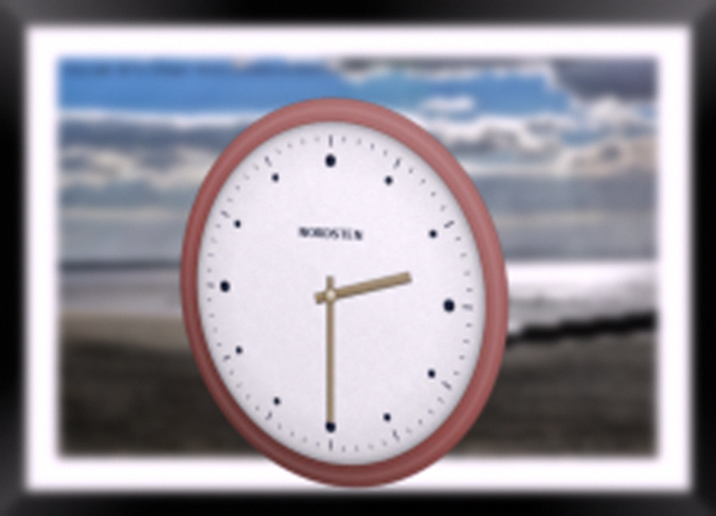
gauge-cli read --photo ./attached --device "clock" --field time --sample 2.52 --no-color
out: 2.30
